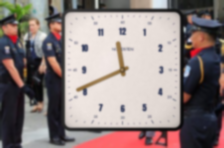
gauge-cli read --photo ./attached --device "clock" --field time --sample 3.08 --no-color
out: 11.41
